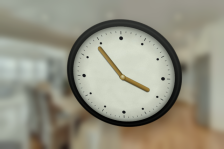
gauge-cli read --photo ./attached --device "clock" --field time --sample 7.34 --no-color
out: 3.54
